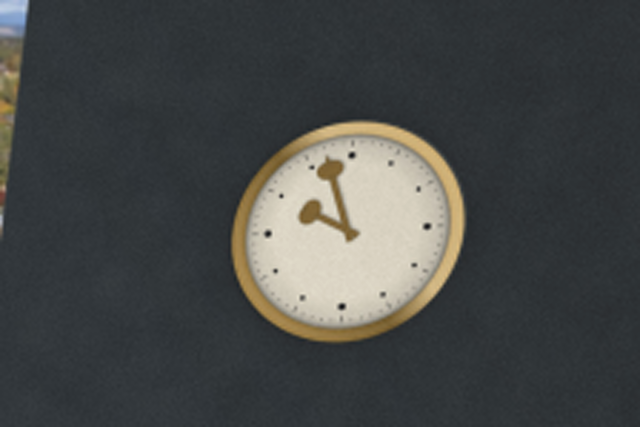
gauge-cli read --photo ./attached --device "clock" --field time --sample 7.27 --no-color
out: 9.57
